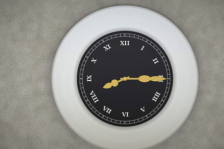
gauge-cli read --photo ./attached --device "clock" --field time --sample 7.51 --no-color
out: 8.15
